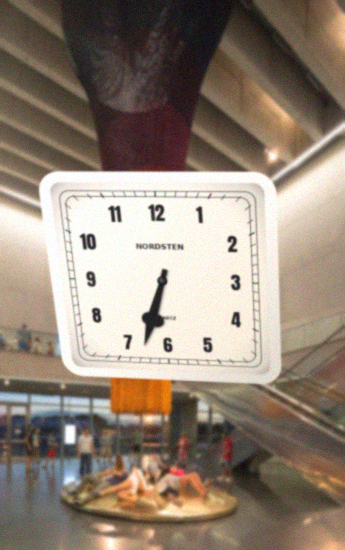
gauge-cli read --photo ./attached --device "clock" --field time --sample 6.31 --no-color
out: 6.33
